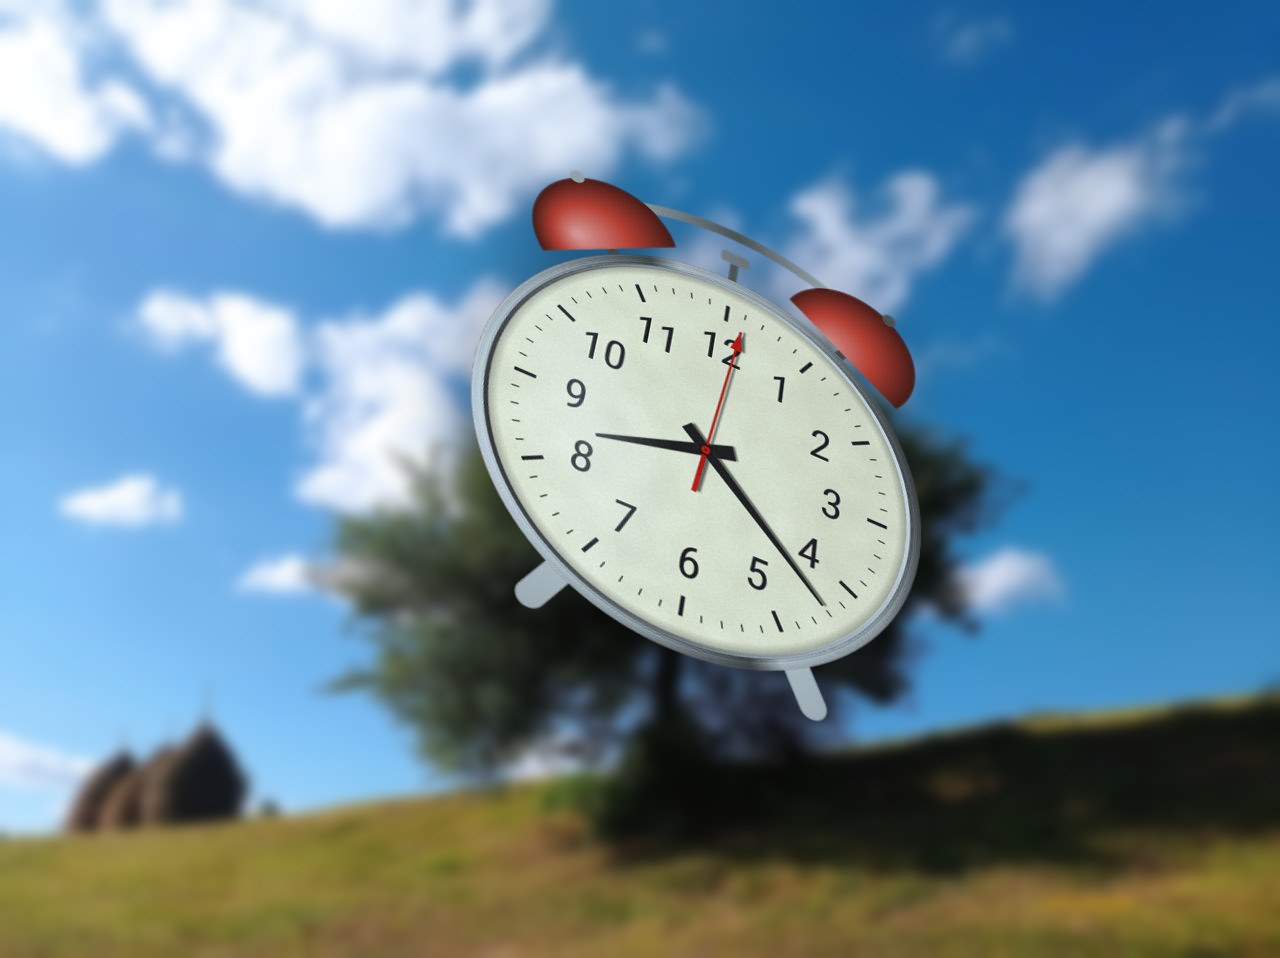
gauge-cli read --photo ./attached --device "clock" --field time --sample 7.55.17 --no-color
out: 8.22.01
